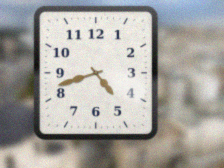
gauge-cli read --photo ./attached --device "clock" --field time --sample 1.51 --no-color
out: 4.42
